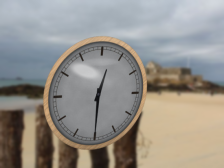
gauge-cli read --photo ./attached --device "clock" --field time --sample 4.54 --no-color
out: 12.30
